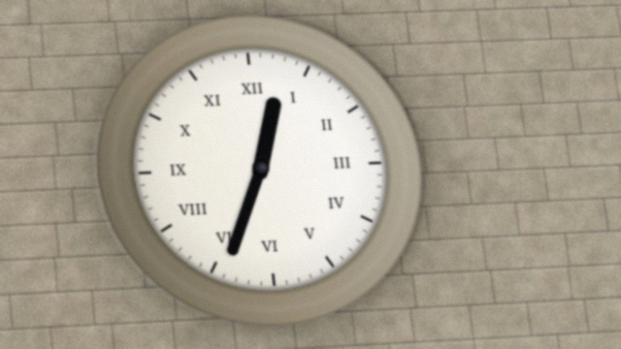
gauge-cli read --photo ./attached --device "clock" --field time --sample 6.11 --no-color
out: 12.34
